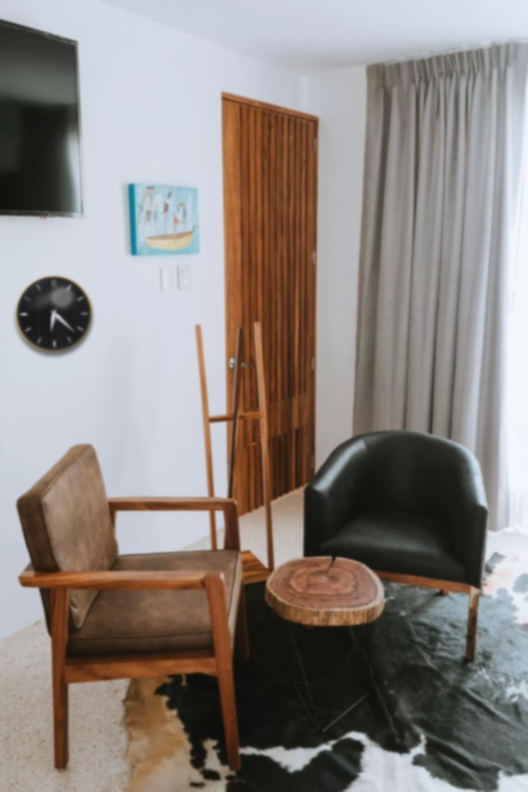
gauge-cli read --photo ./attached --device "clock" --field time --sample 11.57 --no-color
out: 6.22
